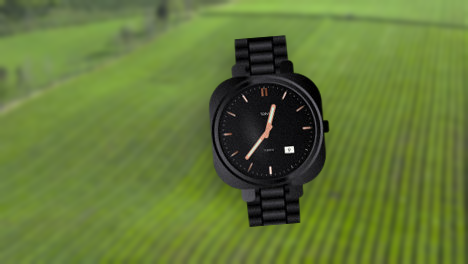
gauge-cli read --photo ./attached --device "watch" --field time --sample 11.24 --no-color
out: 12.37
